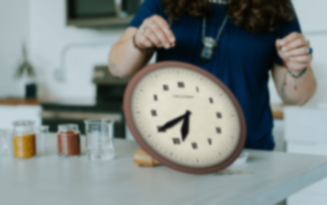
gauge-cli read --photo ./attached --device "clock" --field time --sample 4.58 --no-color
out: 6.40
